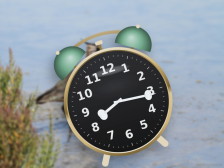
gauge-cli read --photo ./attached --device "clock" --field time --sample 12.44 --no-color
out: 8.16
